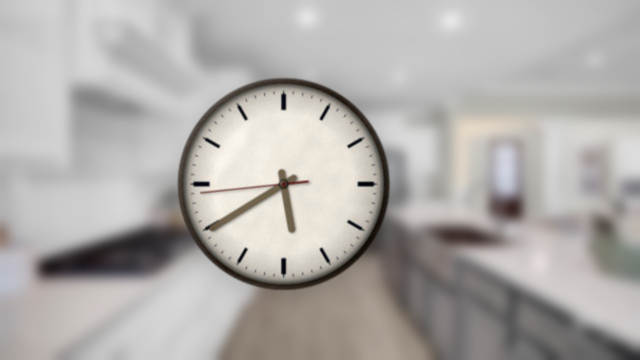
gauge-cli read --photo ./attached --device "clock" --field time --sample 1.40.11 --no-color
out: 5.39.44
